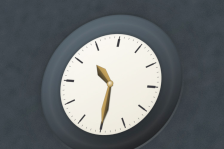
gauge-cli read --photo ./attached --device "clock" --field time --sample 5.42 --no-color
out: 10.30
